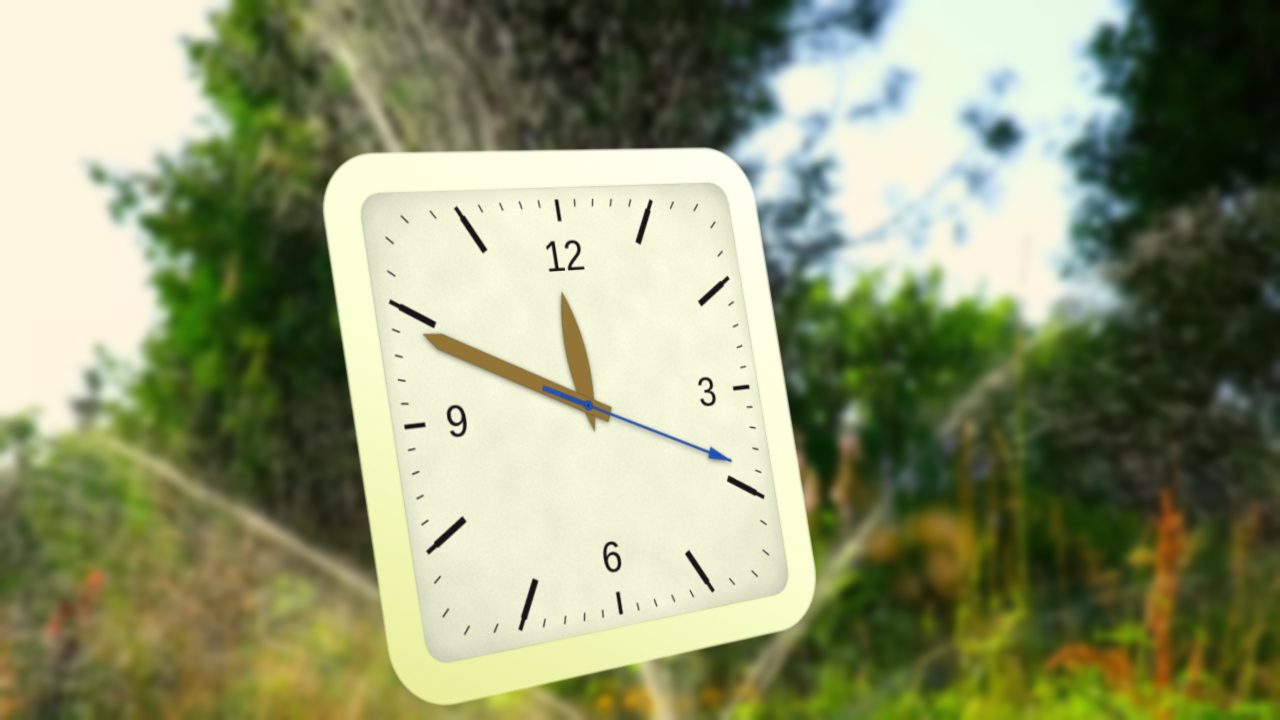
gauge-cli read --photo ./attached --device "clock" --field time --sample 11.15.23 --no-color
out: 11.49.19
